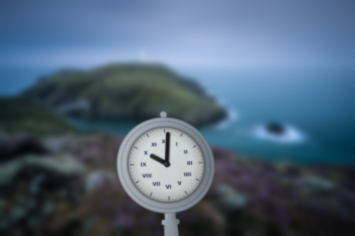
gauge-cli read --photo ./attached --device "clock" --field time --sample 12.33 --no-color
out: 10.01
